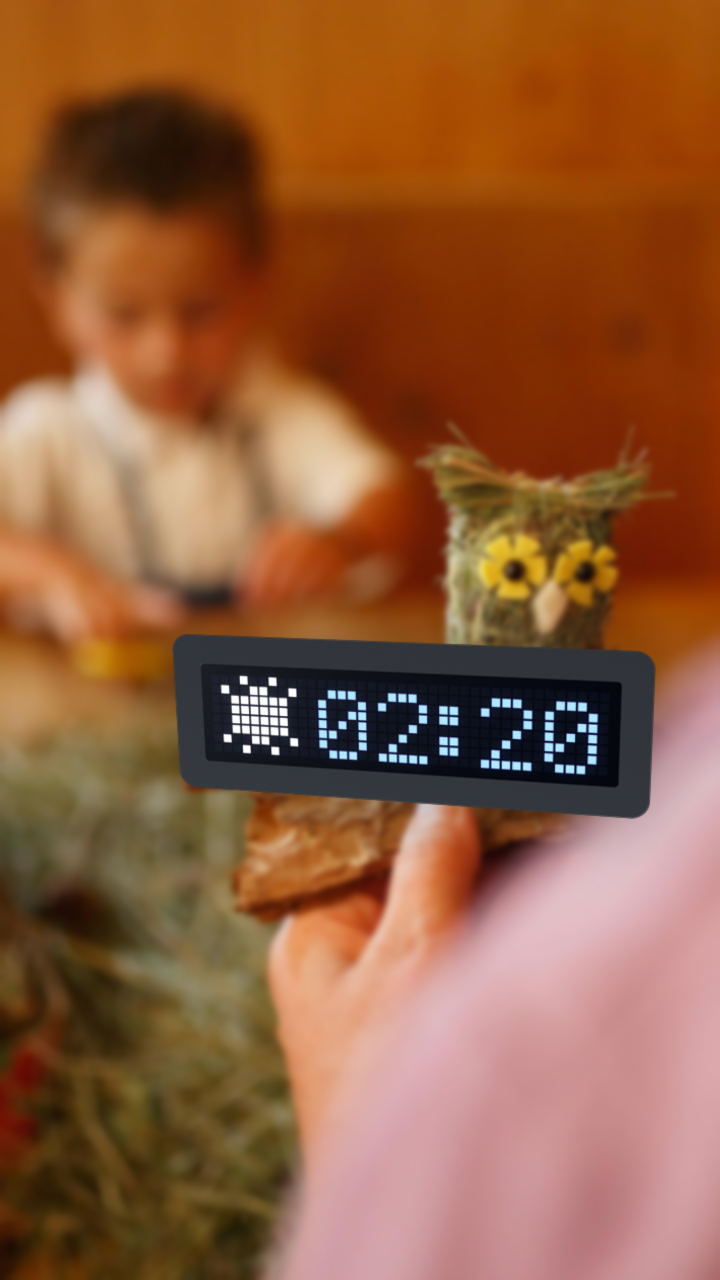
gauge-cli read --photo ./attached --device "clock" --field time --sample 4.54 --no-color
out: 2.20
